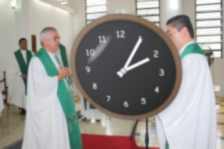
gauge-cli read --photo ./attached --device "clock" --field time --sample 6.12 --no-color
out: 2.05
